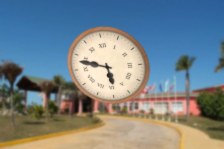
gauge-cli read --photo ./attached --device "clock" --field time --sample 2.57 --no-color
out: 5.48
